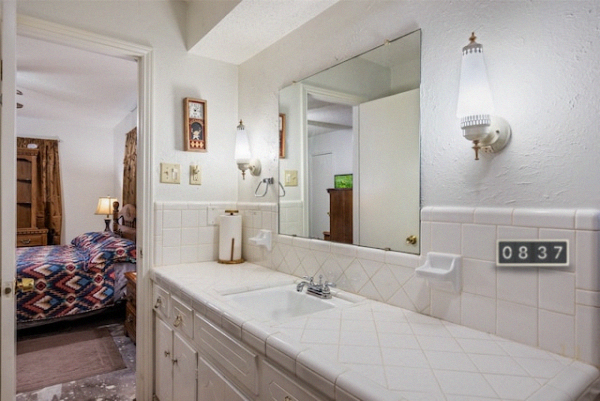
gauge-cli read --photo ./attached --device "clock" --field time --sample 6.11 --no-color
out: 8.37
